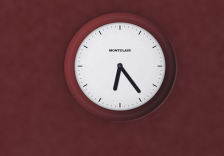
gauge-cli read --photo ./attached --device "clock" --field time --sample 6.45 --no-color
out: 6.24
